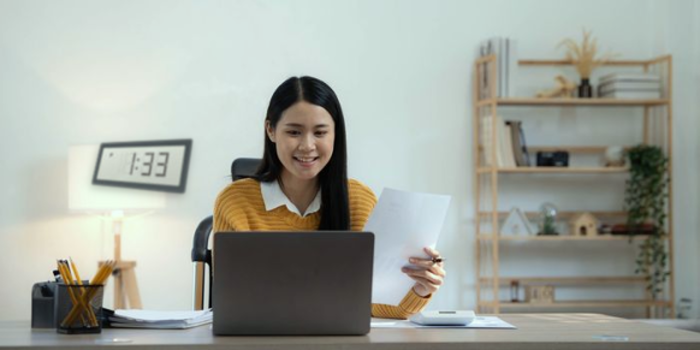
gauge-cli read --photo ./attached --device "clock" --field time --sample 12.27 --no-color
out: 1.33
